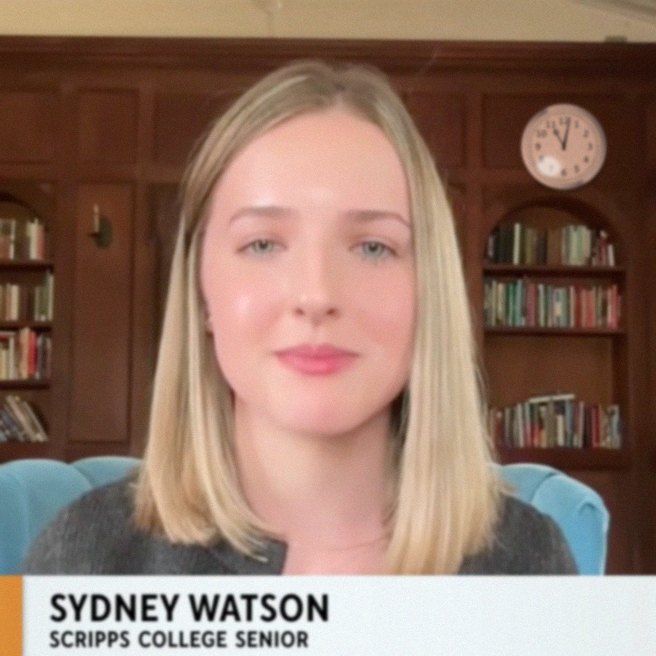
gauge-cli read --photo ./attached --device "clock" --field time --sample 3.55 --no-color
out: 11.02
